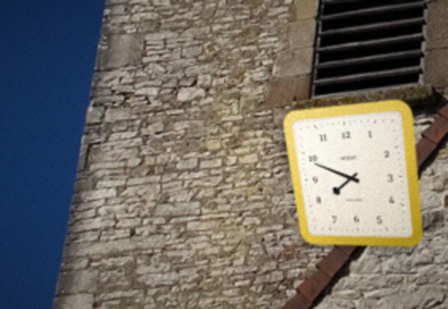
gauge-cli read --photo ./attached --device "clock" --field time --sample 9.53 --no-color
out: 7.49
